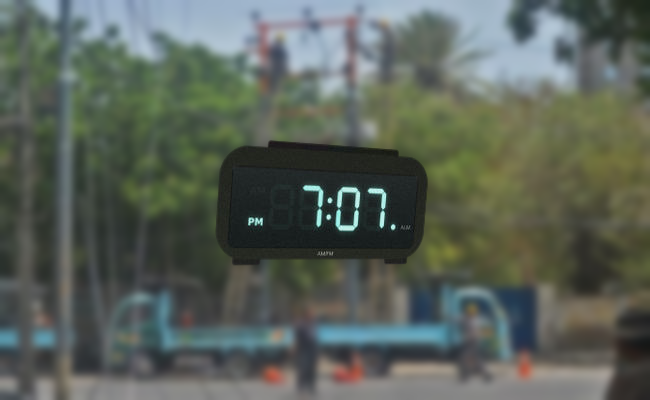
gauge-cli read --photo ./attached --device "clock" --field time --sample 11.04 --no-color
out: 7.07
